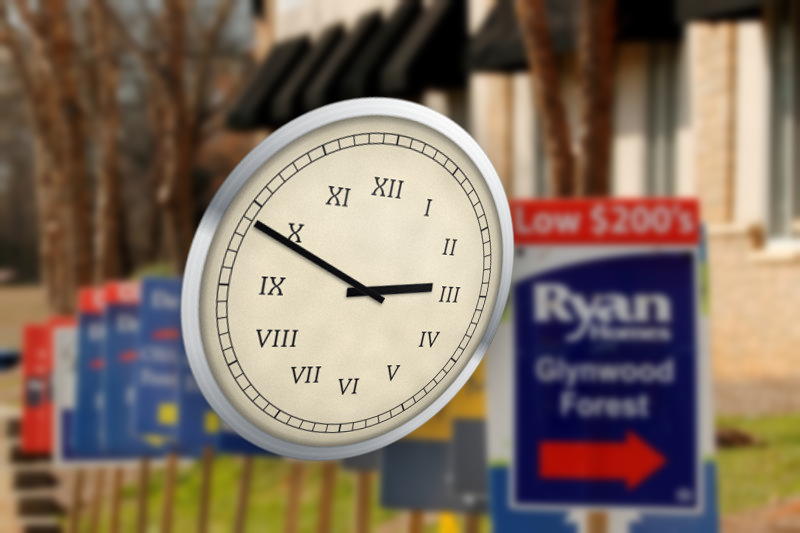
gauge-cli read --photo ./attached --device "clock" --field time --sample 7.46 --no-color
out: 2.49
